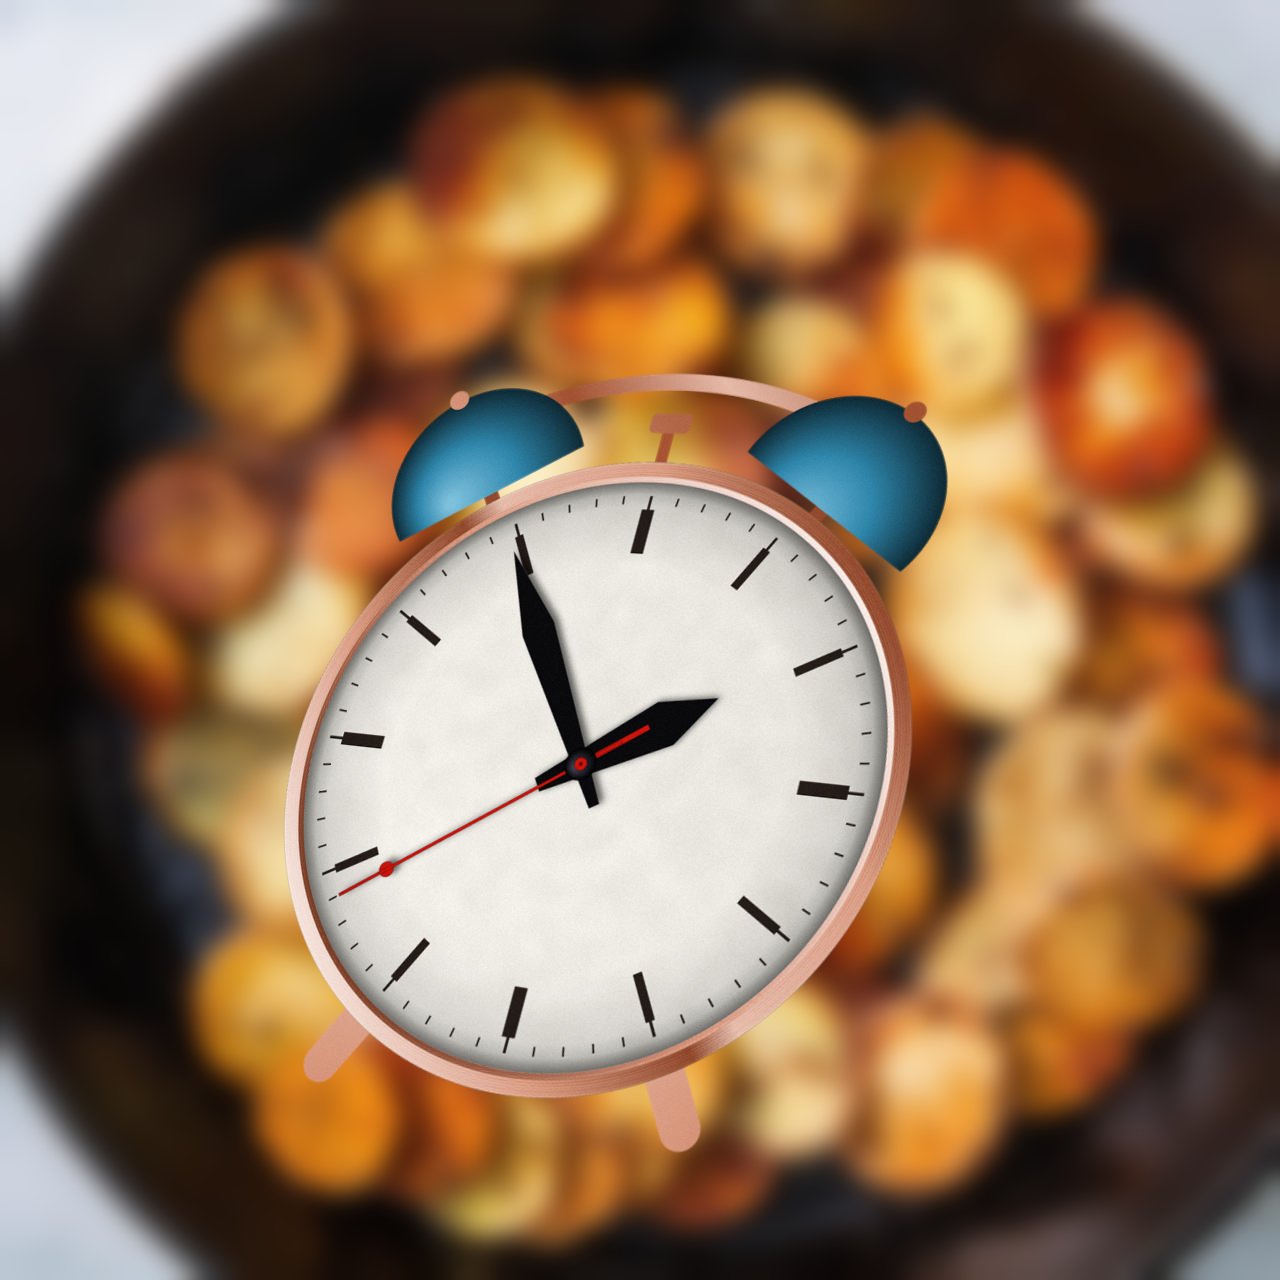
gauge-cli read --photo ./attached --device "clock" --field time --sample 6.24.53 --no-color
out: 1.54.39
